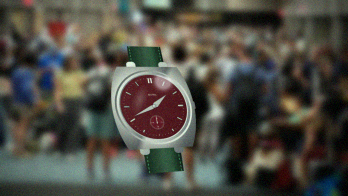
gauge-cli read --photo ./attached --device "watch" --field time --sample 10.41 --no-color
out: 1.41
